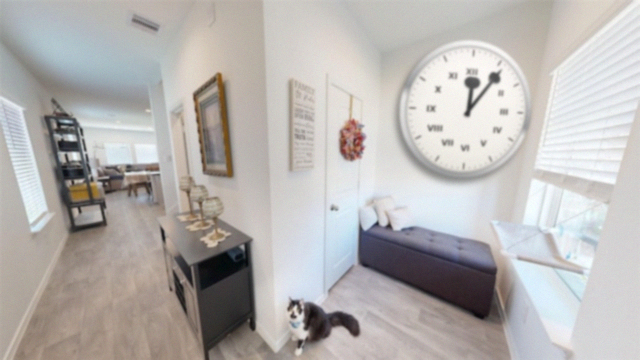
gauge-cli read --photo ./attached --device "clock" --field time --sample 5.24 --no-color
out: 12.06
